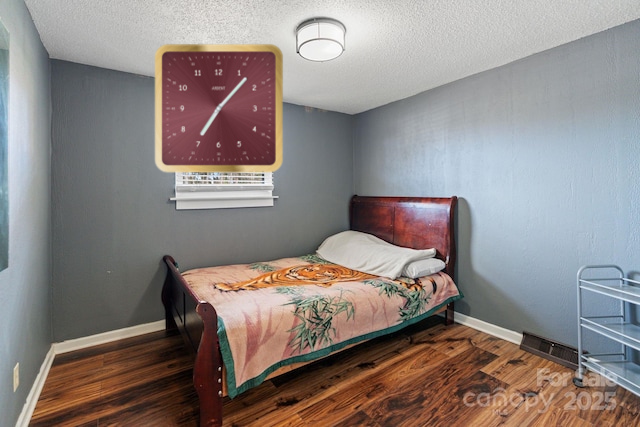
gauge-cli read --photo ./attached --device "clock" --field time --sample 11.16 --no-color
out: 7.07
